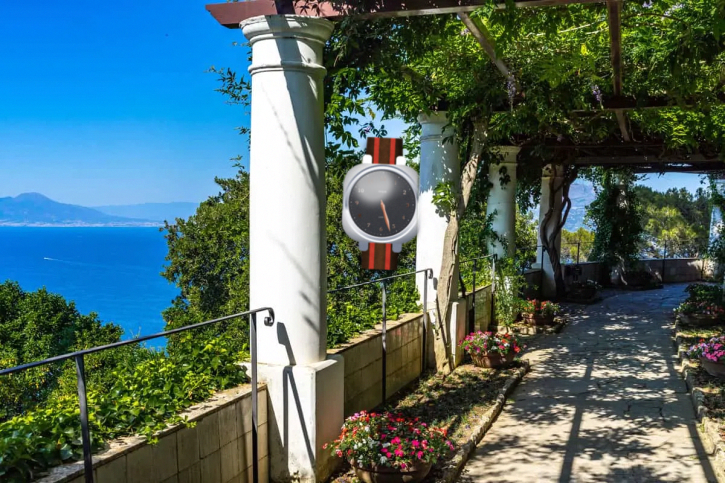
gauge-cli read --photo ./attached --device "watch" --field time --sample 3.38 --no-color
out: 5.27
